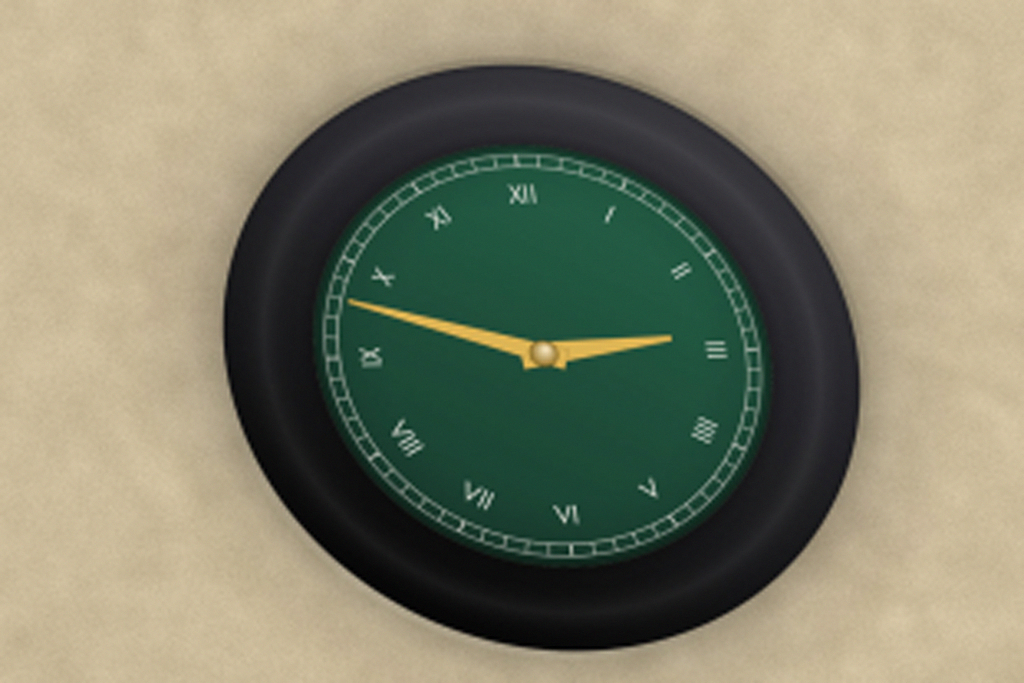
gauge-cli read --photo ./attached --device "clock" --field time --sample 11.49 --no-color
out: 2.48
